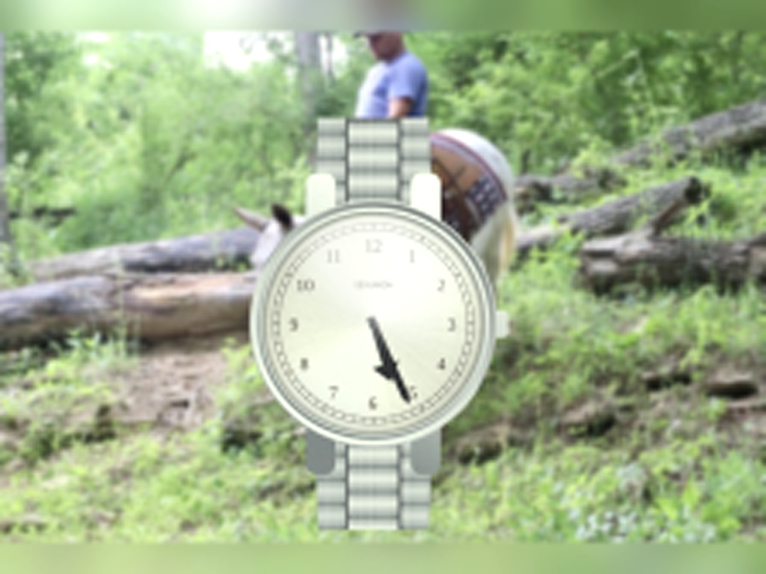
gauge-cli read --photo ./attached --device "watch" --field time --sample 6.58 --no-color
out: 5.26
